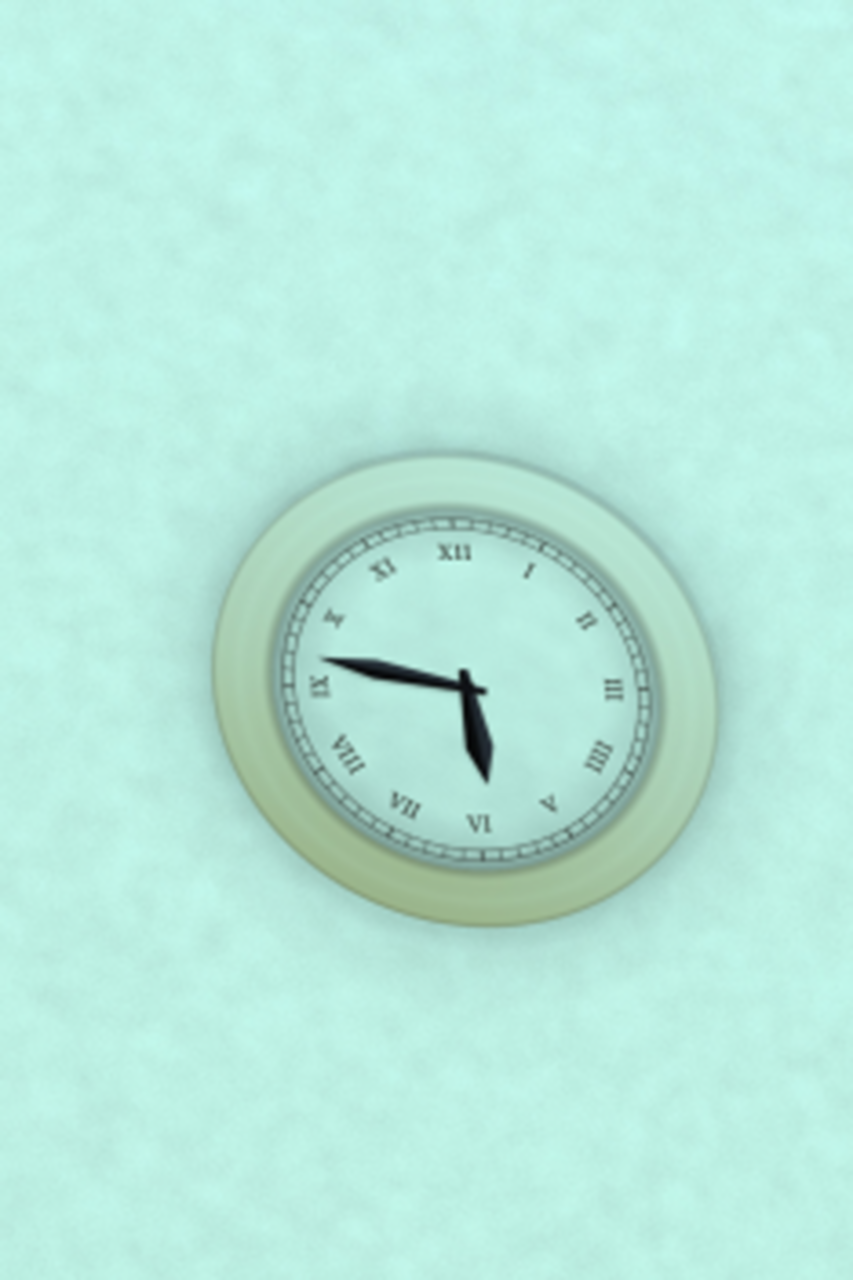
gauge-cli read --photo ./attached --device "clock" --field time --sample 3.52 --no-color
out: 5.47
